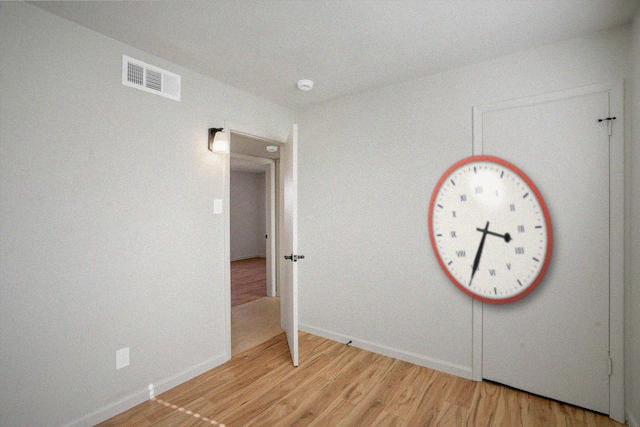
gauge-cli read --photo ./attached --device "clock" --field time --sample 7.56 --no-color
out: 3.35
